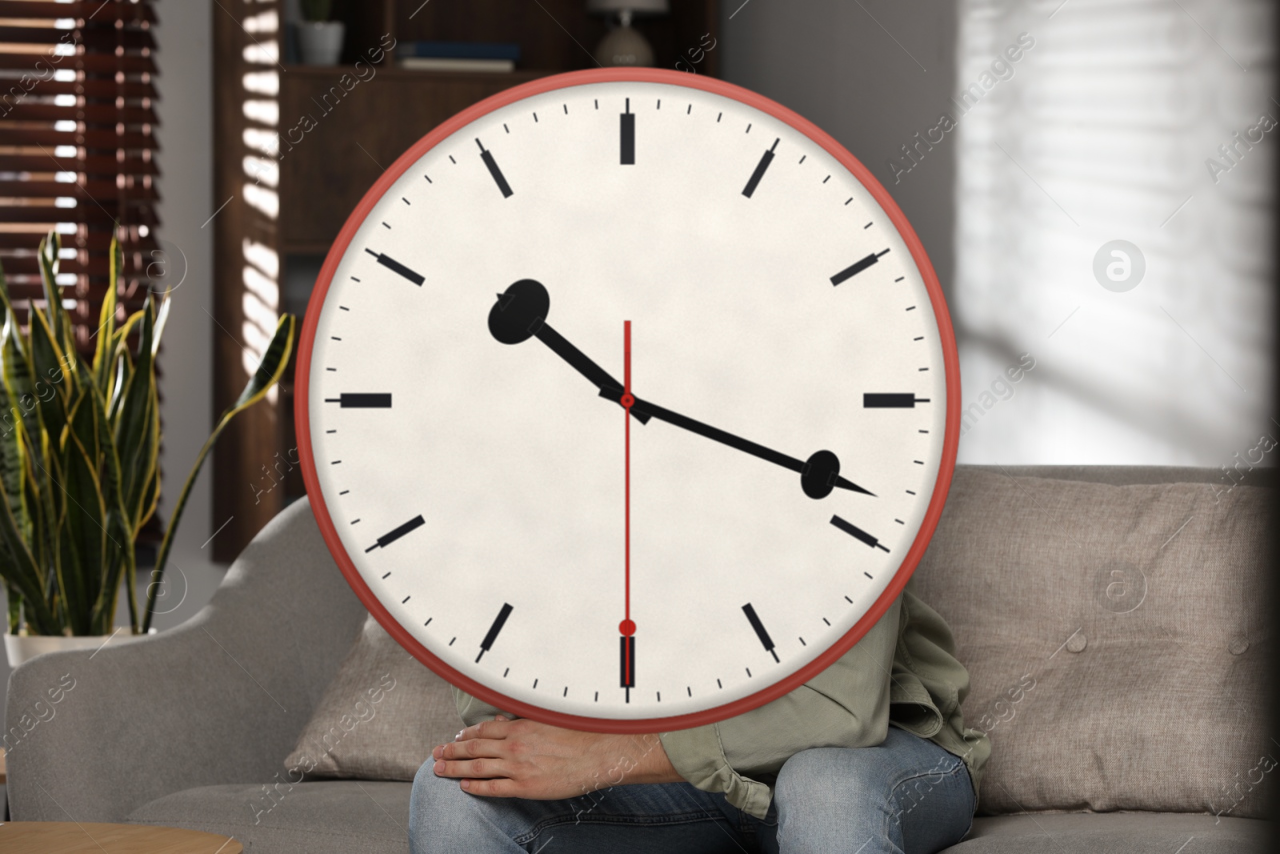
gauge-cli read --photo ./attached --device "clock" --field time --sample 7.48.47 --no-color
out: 10.18.30
